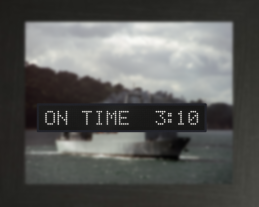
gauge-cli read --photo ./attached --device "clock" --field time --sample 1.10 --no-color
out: 3.10
